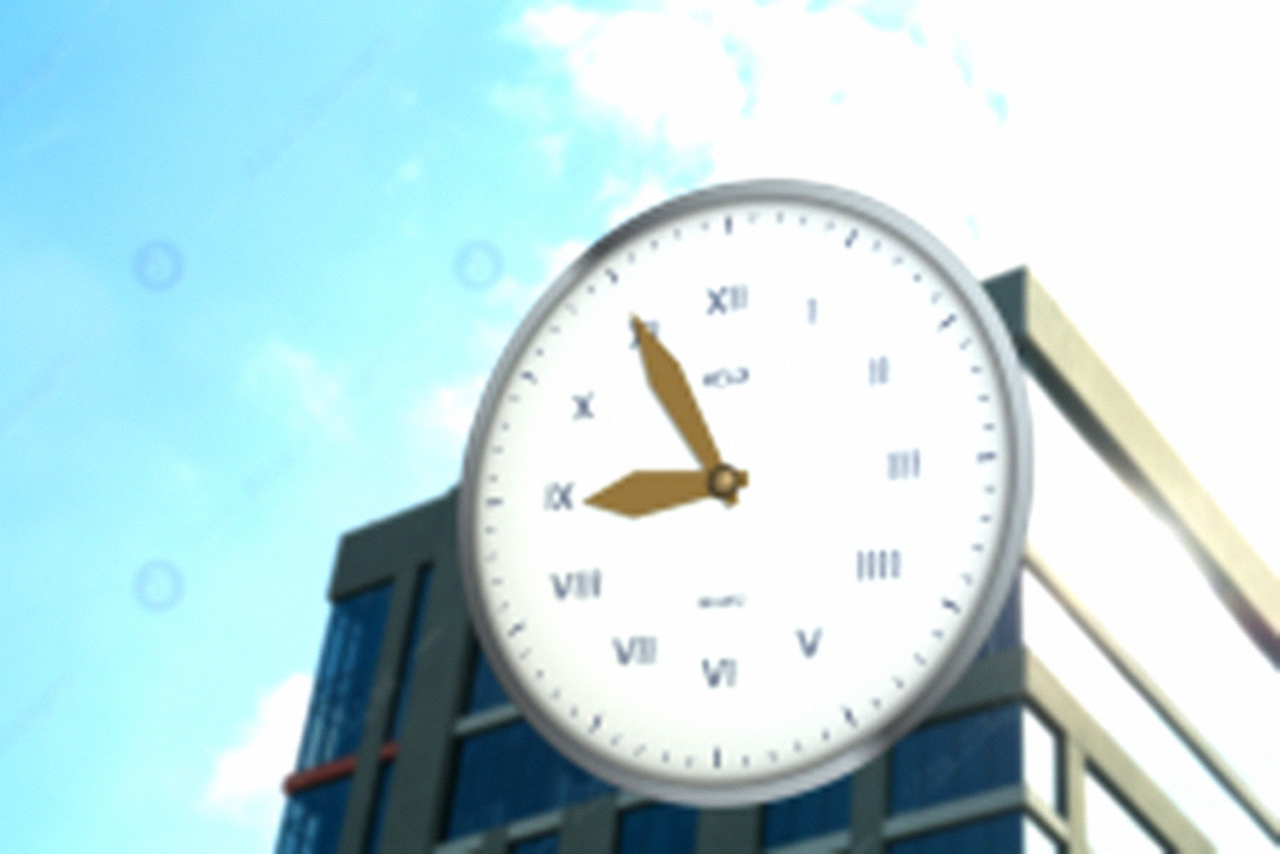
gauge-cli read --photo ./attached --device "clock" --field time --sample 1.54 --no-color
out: 8.55
